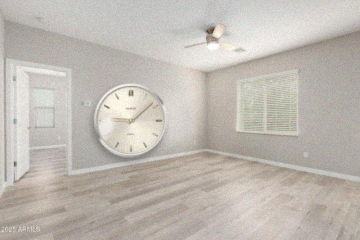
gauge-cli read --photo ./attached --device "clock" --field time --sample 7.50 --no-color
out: 9.08
